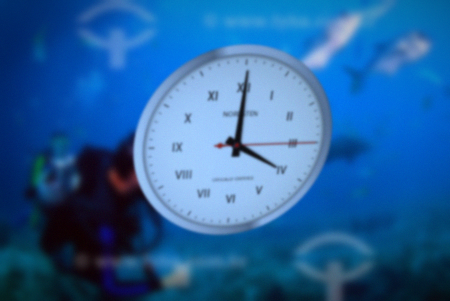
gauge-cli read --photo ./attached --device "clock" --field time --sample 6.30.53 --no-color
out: 4.00.15
